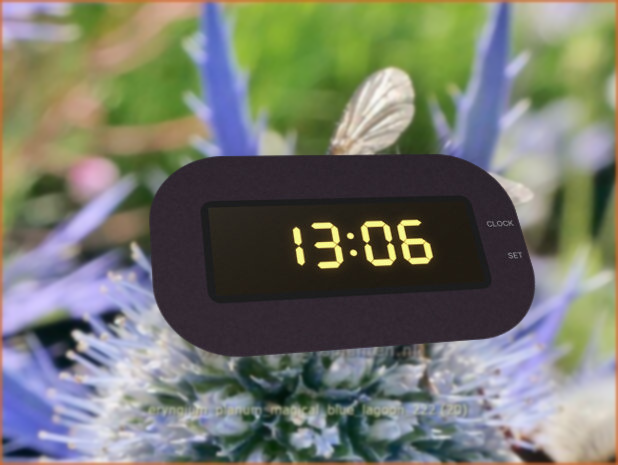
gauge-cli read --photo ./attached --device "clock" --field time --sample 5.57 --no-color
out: 13.06
